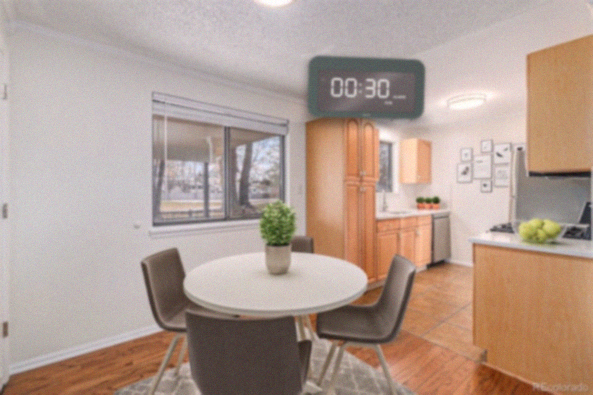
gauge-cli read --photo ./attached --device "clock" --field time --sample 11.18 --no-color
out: 0.30
